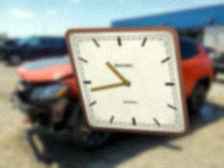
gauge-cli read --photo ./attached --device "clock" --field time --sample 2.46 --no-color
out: 10.43
